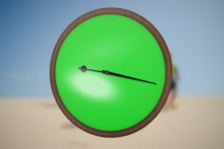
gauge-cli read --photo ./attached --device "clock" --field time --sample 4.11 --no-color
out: 9.17
